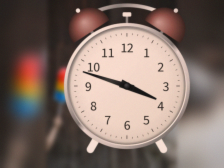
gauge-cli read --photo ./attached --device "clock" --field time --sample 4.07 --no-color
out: 3.48
